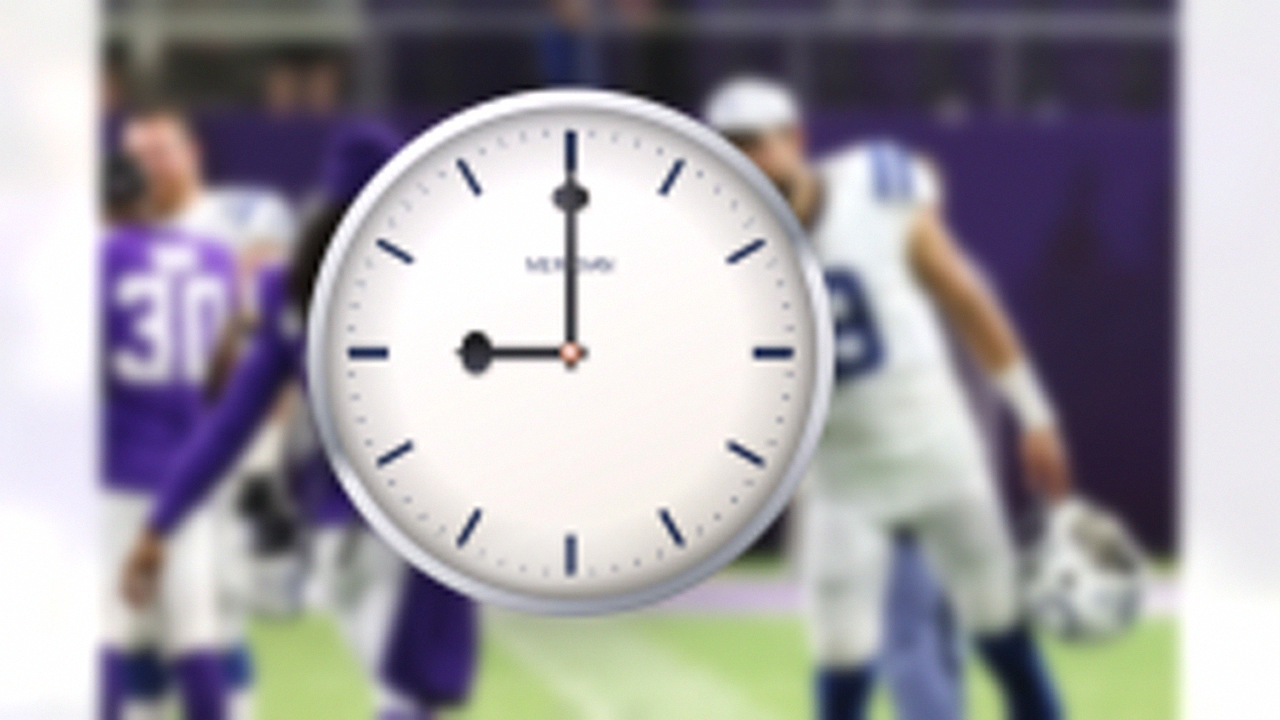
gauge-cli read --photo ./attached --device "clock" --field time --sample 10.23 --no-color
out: 9.00
